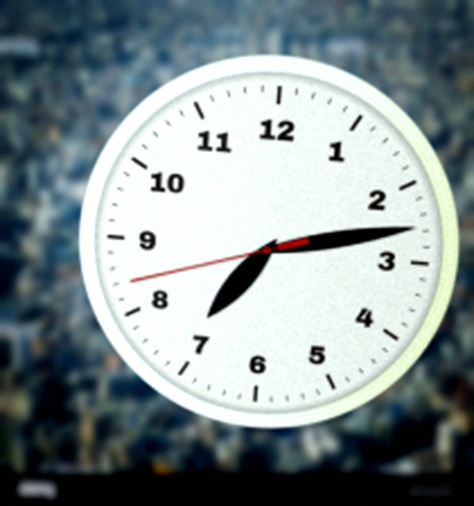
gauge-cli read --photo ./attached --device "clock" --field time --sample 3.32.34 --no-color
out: 7.12.42
